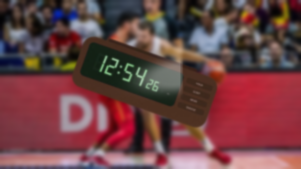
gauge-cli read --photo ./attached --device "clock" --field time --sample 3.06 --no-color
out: 12.54
